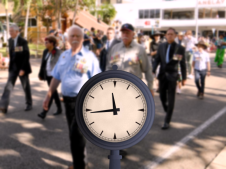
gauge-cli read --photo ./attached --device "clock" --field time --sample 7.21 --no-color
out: 11.44
